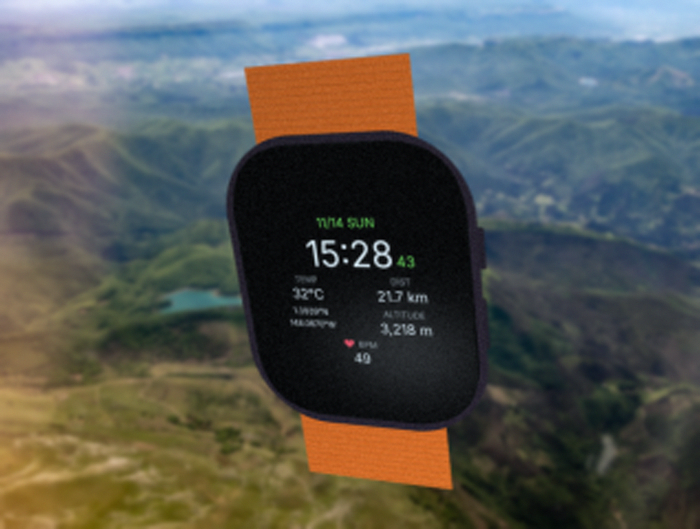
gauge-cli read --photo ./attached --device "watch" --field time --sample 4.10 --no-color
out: 15.28
